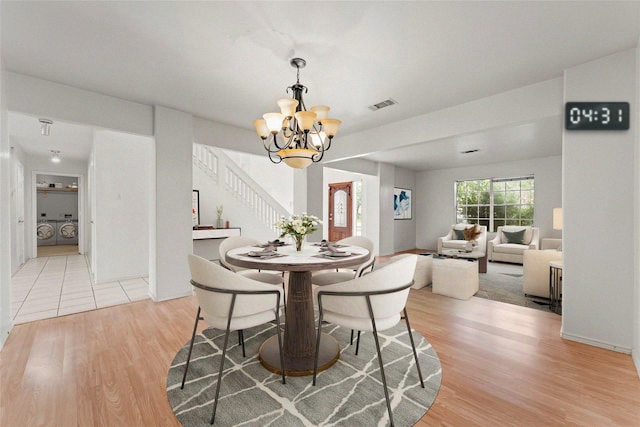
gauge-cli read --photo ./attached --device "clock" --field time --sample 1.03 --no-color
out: 4.31
